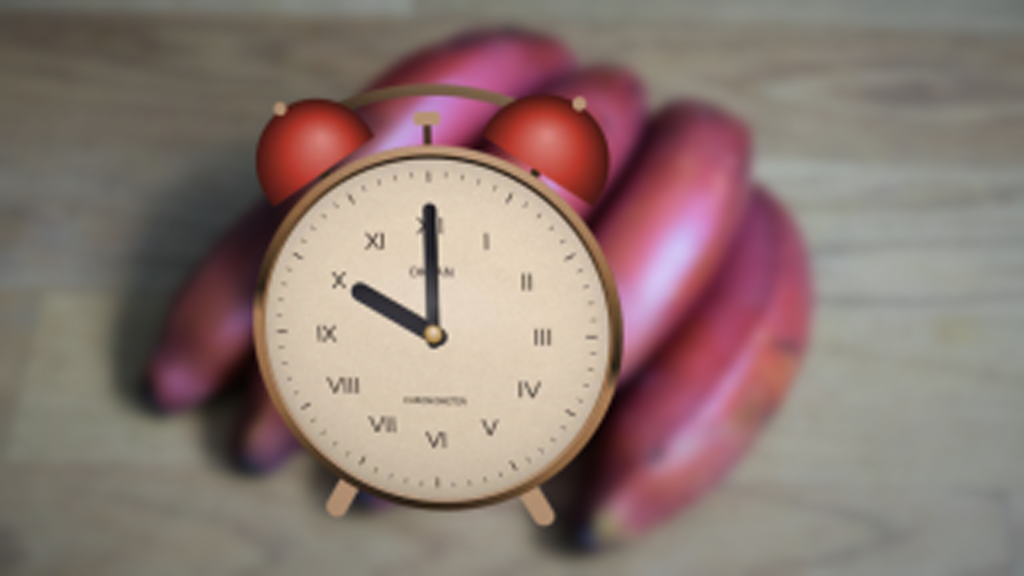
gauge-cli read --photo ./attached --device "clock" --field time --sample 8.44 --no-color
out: 10.00
